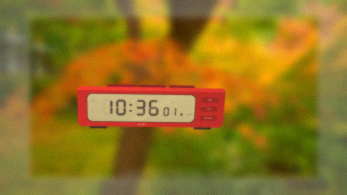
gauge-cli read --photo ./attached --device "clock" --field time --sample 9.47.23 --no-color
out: 10.36.01
